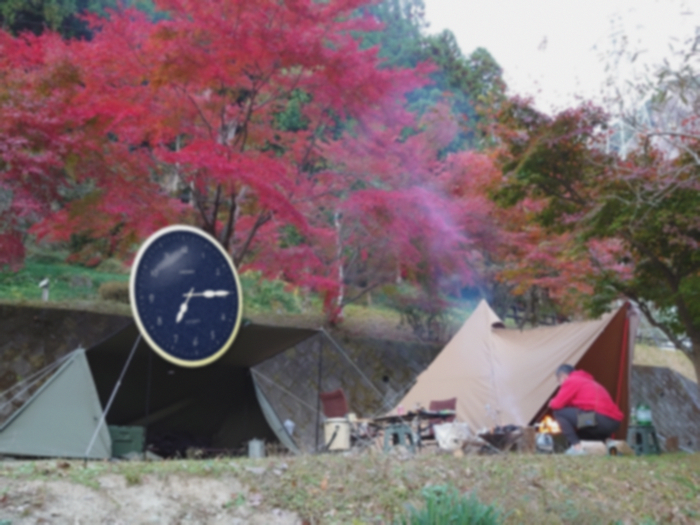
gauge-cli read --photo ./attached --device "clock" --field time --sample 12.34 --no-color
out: 7.15
